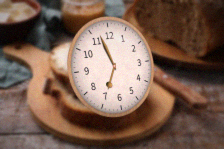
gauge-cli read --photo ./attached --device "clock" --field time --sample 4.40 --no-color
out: 6.57
